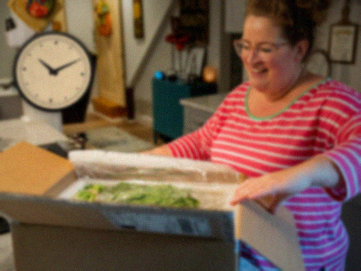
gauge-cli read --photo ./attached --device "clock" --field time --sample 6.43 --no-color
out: 10.10
